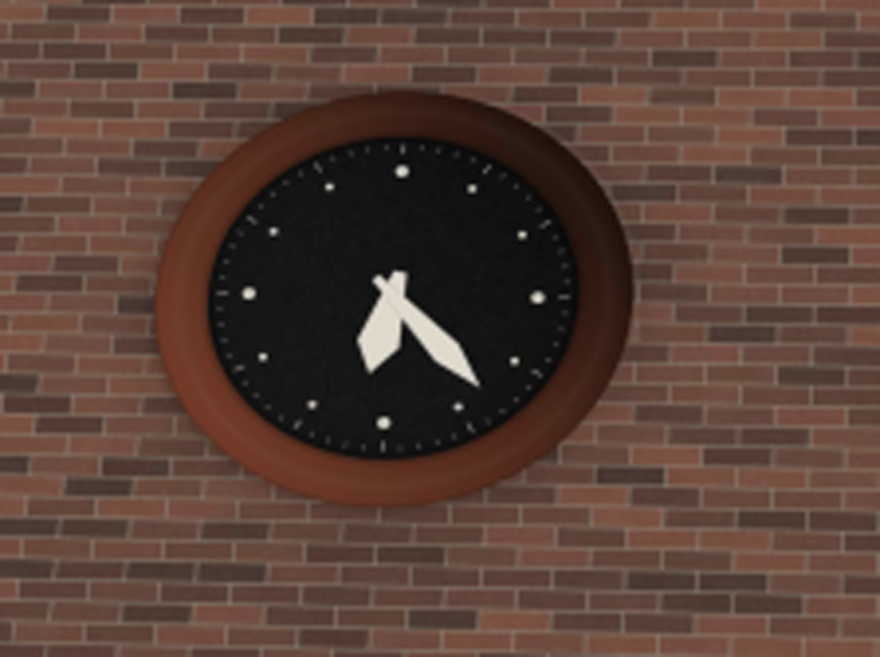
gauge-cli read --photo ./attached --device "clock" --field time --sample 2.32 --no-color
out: 6.23
